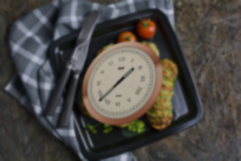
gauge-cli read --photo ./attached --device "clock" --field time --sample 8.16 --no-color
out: 1.38
